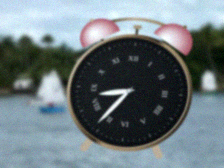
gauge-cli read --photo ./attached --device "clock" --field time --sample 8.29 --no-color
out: 8.36
